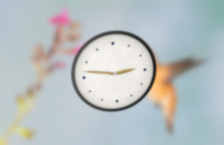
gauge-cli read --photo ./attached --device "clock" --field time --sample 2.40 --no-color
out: 2.47
